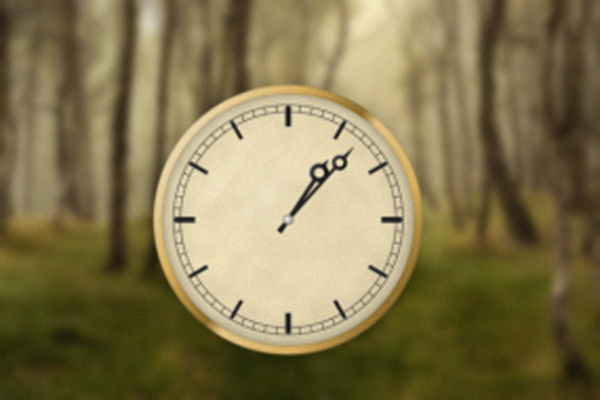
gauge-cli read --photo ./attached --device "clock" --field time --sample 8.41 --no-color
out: 1.07
